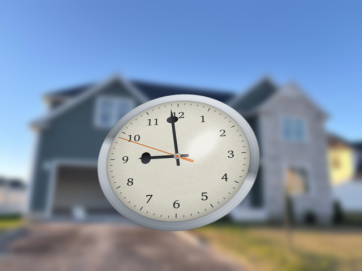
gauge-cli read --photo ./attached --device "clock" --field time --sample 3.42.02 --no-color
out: 8.58.49
